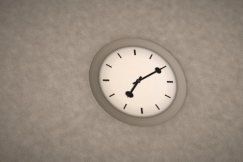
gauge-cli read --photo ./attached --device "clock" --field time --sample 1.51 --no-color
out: 7.10
